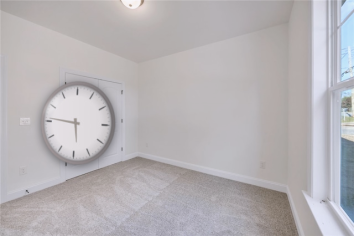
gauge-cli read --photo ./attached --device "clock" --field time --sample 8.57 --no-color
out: 5.46
